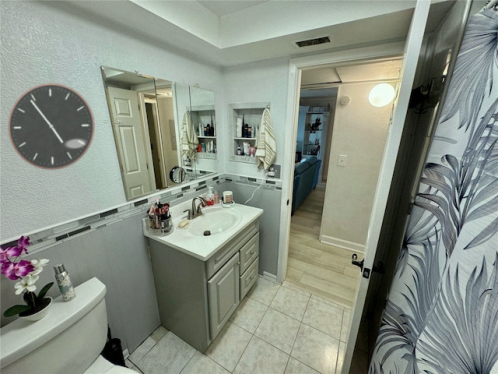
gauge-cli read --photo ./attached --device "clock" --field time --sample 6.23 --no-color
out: 4.54
